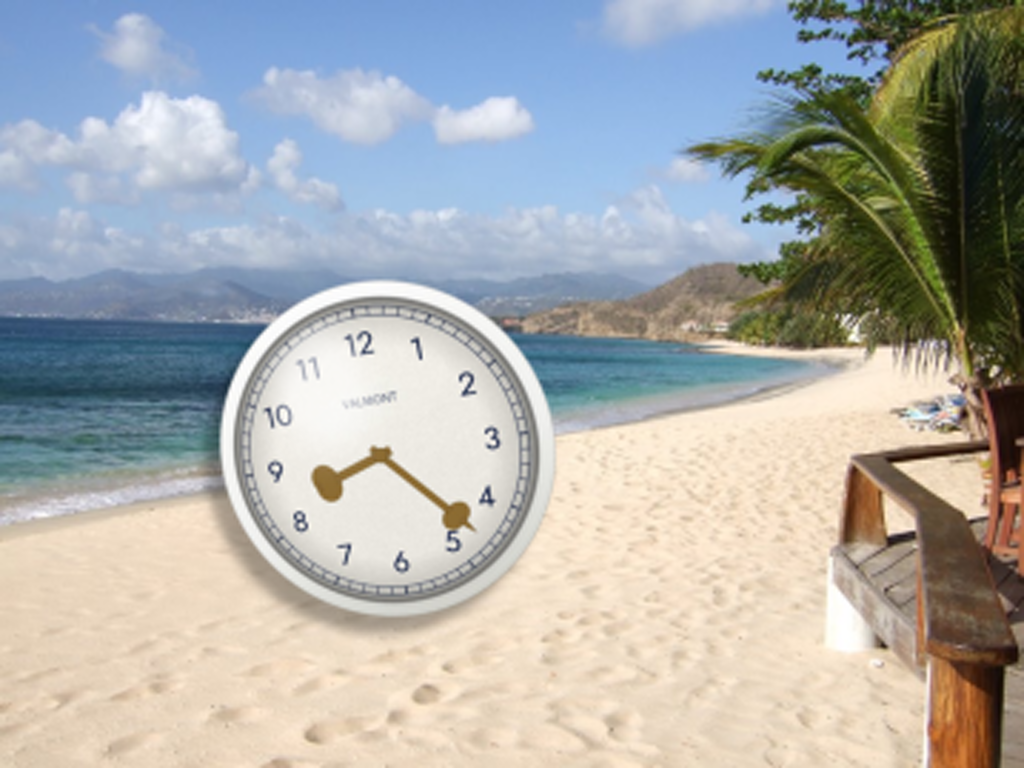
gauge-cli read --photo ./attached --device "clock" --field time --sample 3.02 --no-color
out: 8.23
